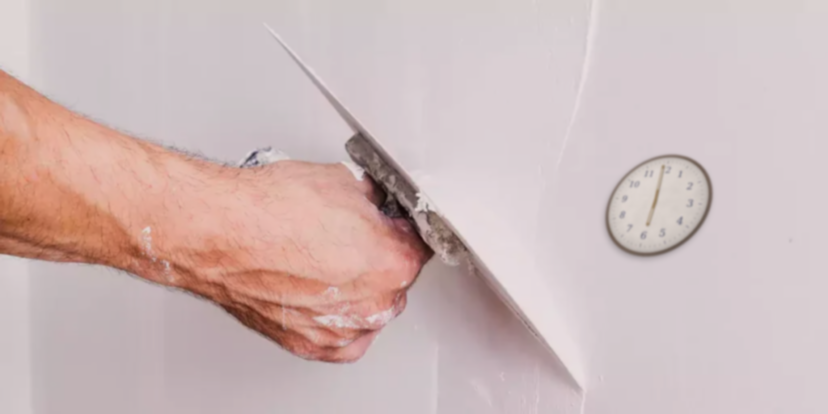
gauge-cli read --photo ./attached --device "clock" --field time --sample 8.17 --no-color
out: 5.59
